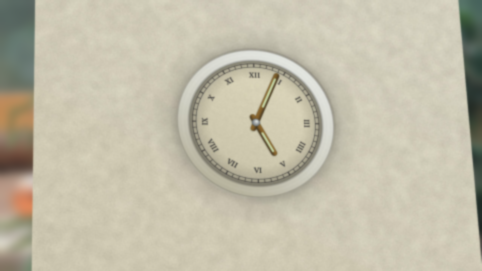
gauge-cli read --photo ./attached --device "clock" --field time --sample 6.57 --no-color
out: 5.04
